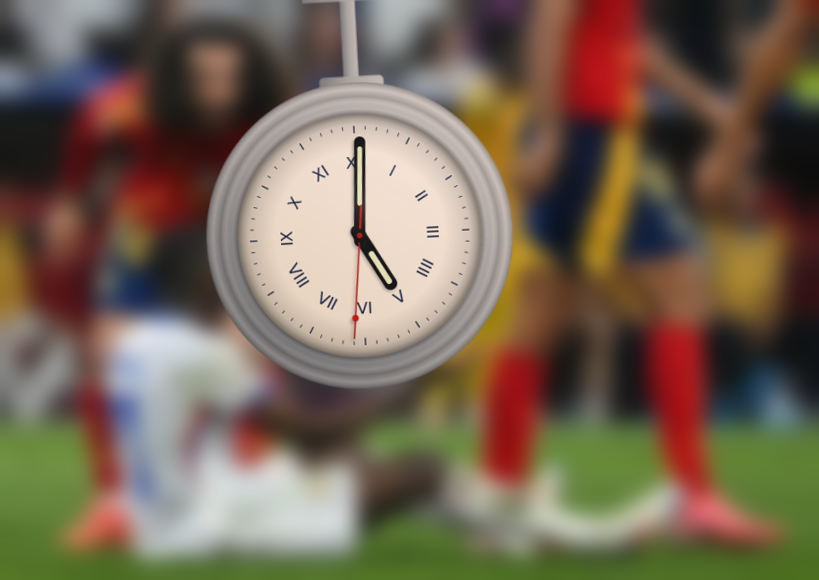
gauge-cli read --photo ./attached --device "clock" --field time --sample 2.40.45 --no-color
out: 5.00.31
